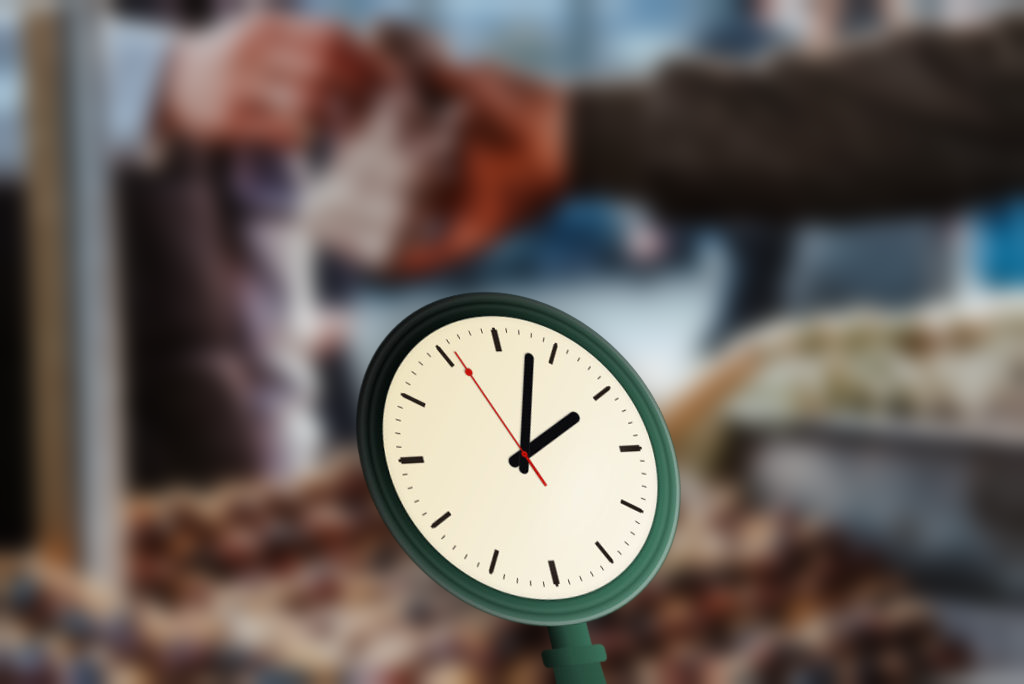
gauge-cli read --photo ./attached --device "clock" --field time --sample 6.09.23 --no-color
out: 2.02.56
